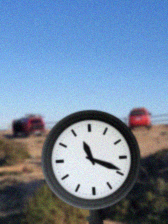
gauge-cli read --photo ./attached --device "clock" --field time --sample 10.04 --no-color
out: 11.19
